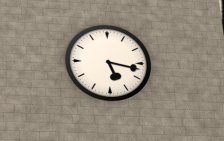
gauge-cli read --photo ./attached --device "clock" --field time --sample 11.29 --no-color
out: 5.17
